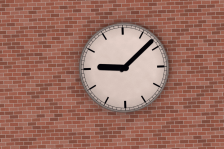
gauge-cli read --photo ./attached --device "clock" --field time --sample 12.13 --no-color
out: 9.08
